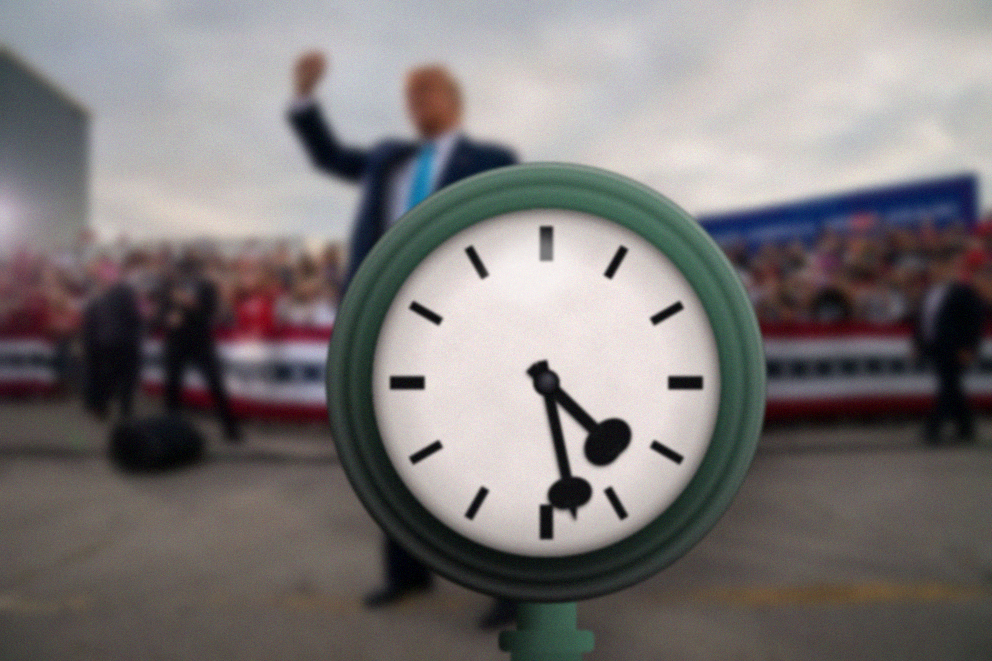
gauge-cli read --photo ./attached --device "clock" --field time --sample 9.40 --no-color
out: 4.28
